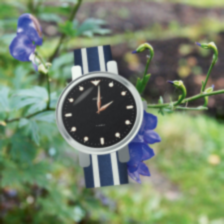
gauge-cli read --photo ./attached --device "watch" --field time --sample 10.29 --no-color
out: 2.01
